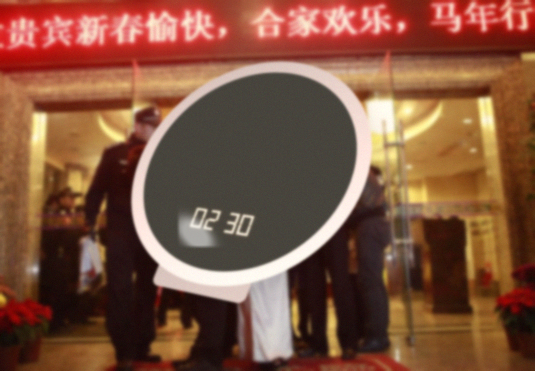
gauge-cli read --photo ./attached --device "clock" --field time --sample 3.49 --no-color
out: 2.30
